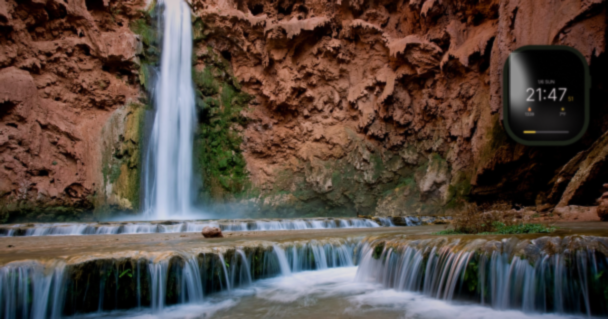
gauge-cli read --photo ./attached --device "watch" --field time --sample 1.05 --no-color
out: 21.47
